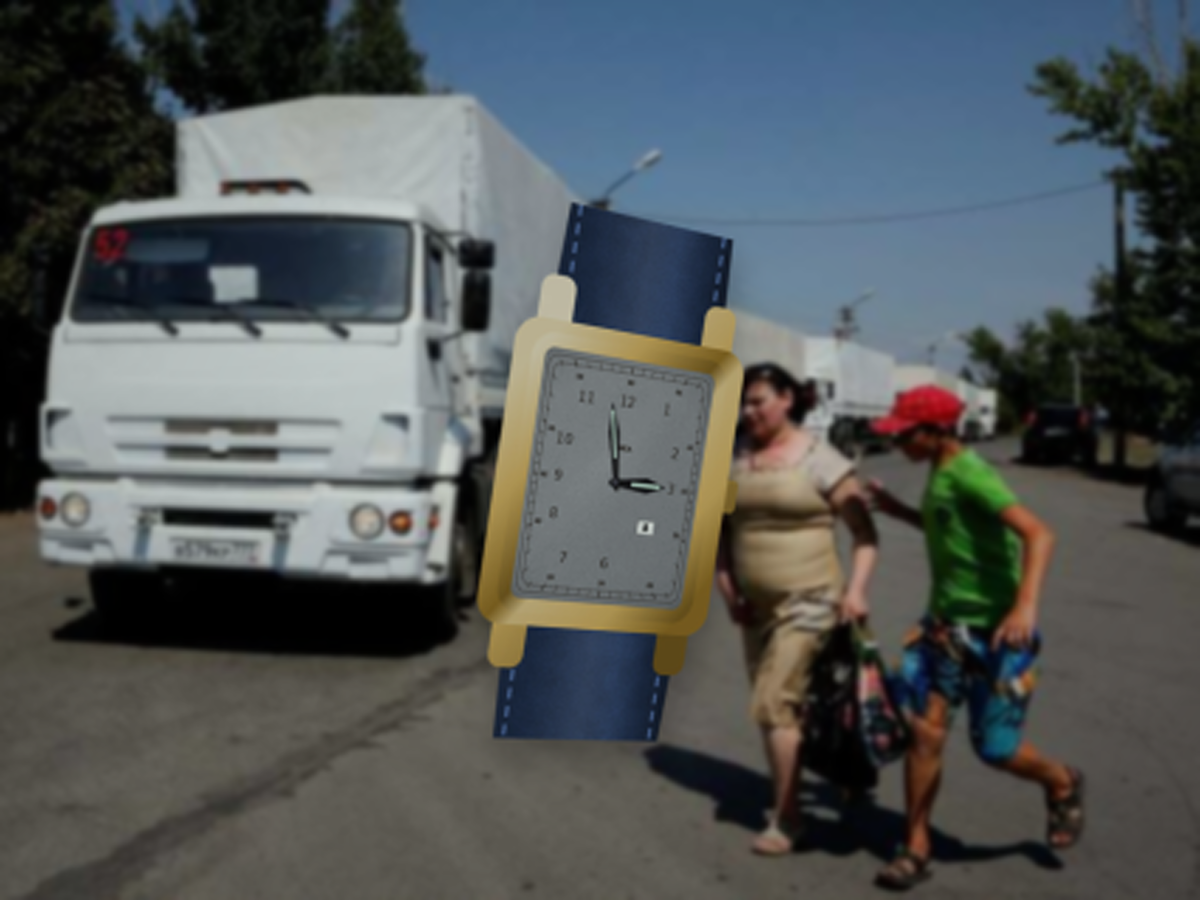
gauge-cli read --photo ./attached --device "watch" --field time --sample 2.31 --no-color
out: 2.58
